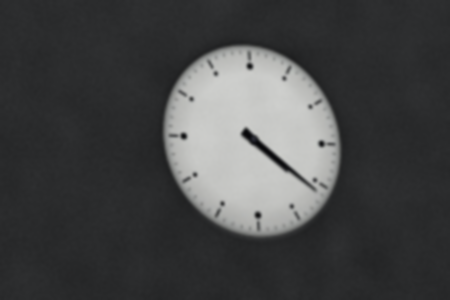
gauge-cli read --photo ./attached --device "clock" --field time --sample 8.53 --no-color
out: 4.21
